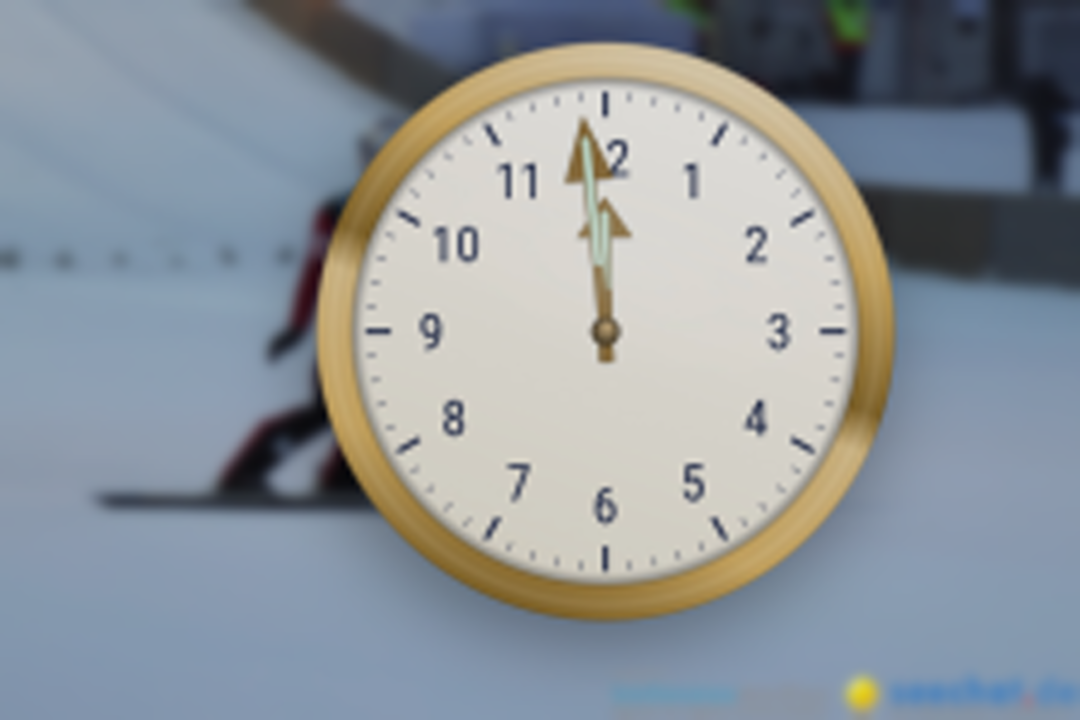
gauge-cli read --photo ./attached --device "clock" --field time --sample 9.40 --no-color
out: 11.59
